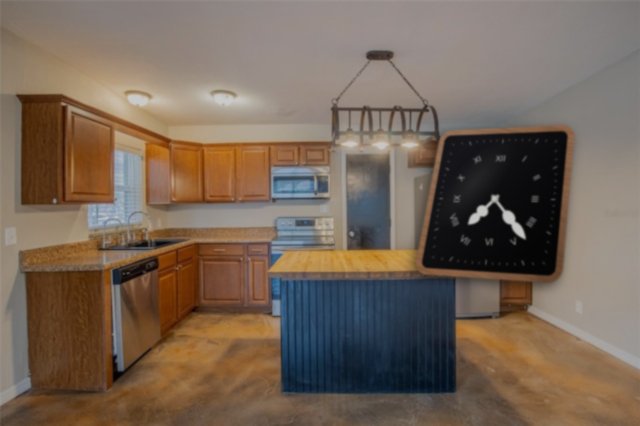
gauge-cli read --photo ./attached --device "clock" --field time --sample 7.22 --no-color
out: 7.23
